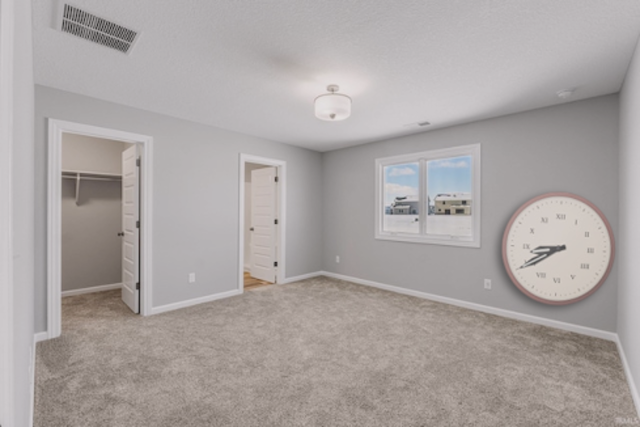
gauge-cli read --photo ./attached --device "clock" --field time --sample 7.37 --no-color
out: 8.40
